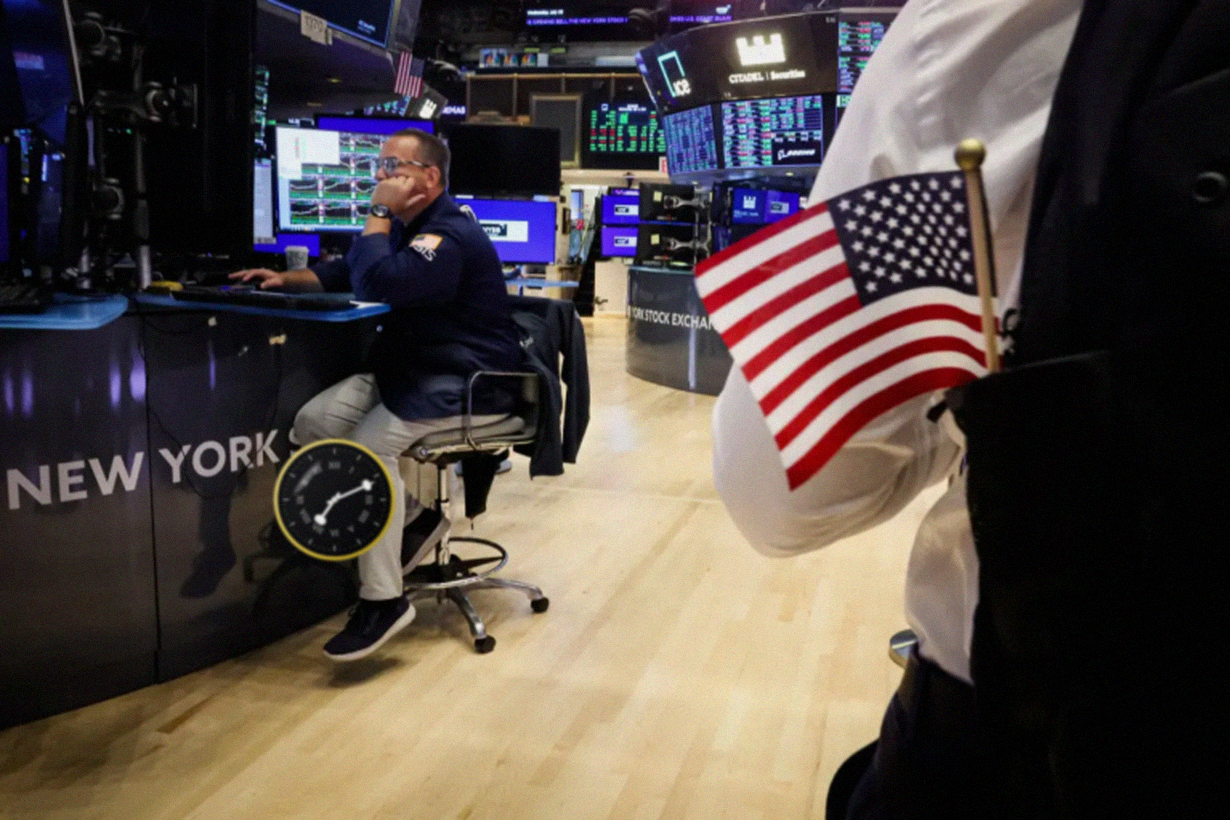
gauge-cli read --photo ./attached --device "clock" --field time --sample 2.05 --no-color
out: 7.11
